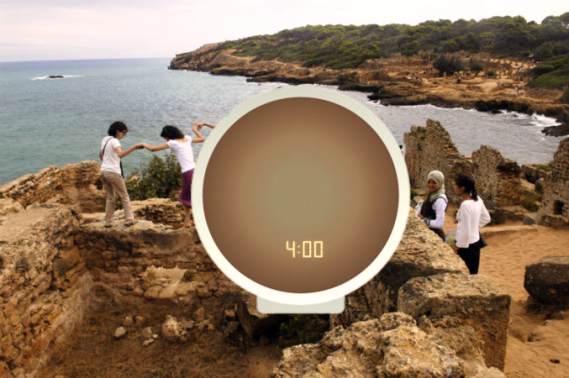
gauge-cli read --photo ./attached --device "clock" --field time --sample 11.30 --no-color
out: 4.00
